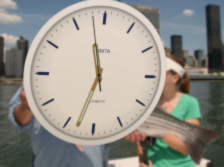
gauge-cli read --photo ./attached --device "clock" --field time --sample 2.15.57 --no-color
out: 11.32.58
